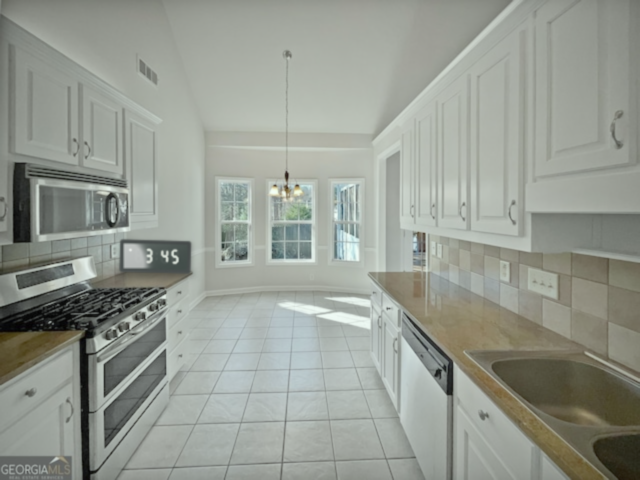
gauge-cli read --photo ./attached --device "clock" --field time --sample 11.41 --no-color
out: 3.45
